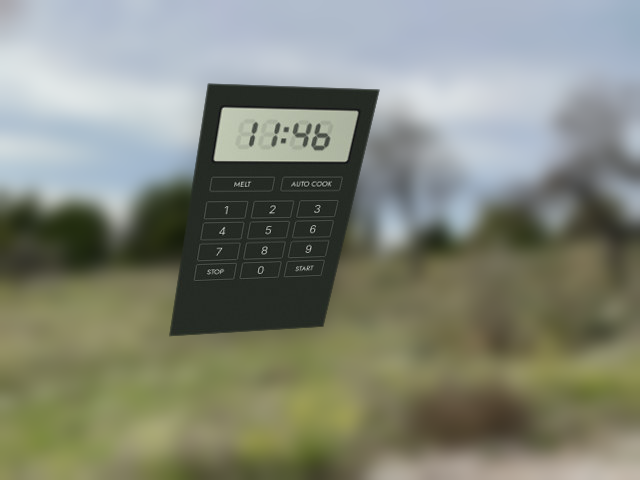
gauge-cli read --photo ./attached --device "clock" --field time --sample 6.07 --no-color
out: 11.46
